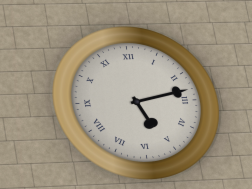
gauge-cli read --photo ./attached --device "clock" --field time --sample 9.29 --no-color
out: 5.13
